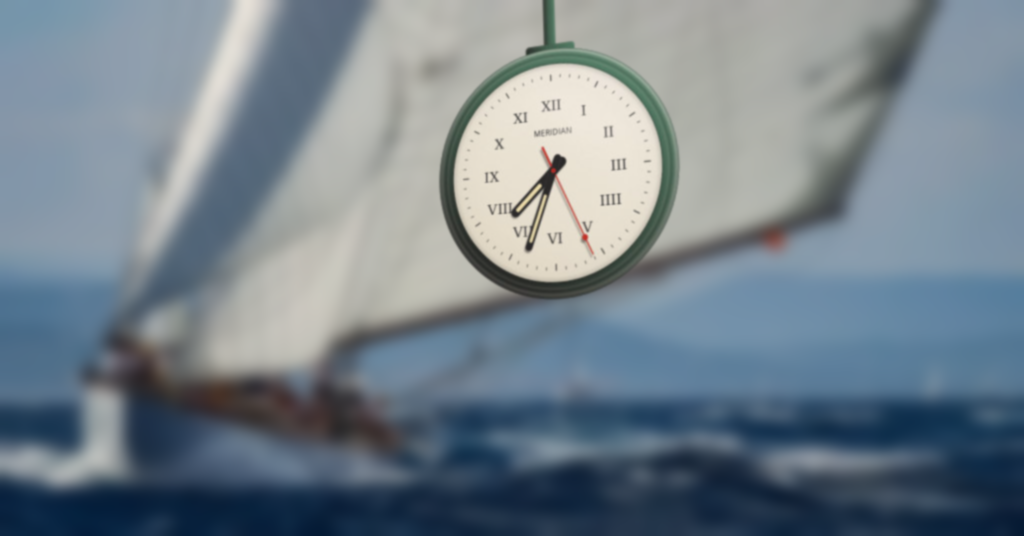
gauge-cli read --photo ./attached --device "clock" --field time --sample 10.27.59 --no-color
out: 7.33.26
